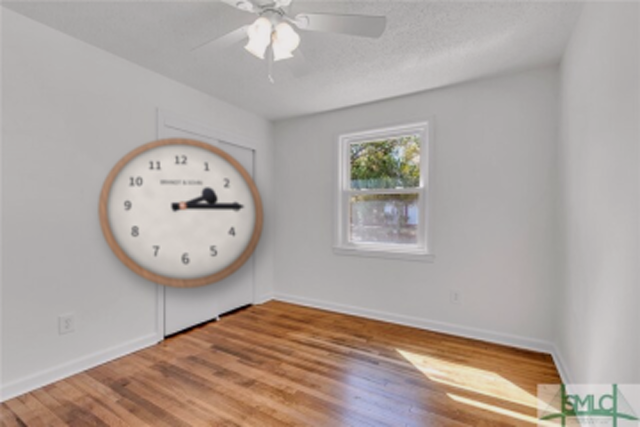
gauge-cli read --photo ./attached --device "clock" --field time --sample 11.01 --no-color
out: 2.15
